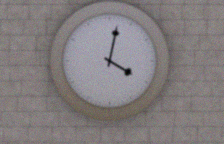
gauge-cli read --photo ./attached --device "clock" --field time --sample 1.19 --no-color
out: 4.02
